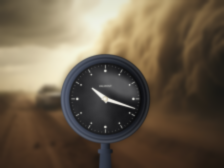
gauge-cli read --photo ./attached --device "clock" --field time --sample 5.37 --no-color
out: 10.18
